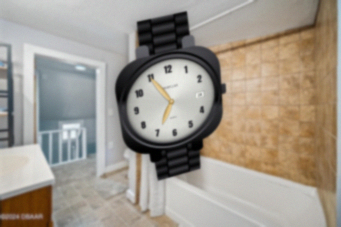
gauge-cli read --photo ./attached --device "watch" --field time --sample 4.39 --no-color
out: 6.55
